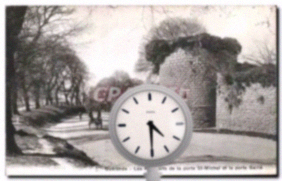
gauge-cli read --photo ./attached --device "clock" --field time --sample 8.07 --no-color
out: 4.30
